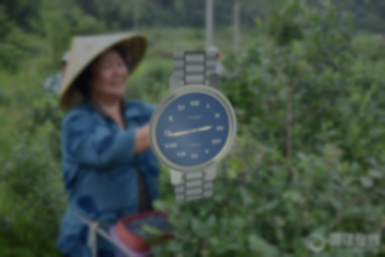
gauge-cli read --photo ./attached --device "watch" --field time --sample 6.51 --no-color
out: 2.44
